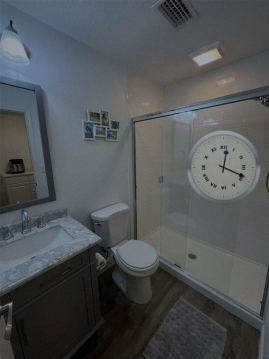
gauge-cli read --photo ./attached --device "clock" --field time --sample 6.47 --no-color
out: 12.19
